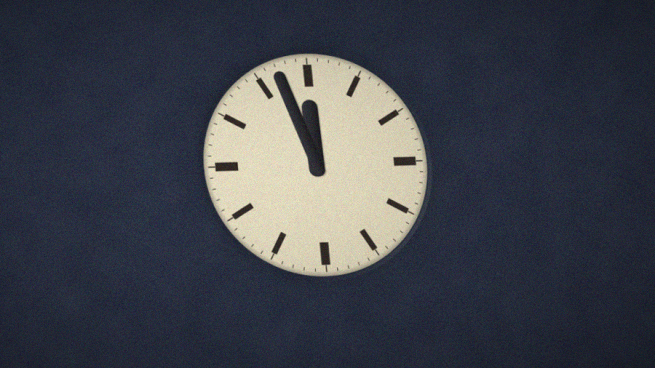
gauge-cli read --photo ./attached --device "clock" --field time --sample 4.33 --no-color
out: 11.57
